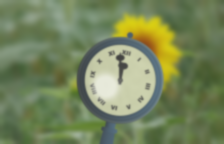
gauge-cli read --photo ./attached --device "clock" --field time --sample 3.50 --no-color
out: 11.58
